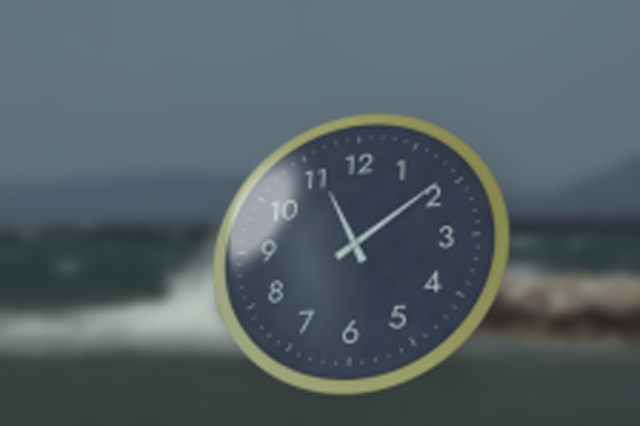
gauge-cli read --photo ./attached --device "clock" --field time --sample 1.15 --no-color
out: 11.09
